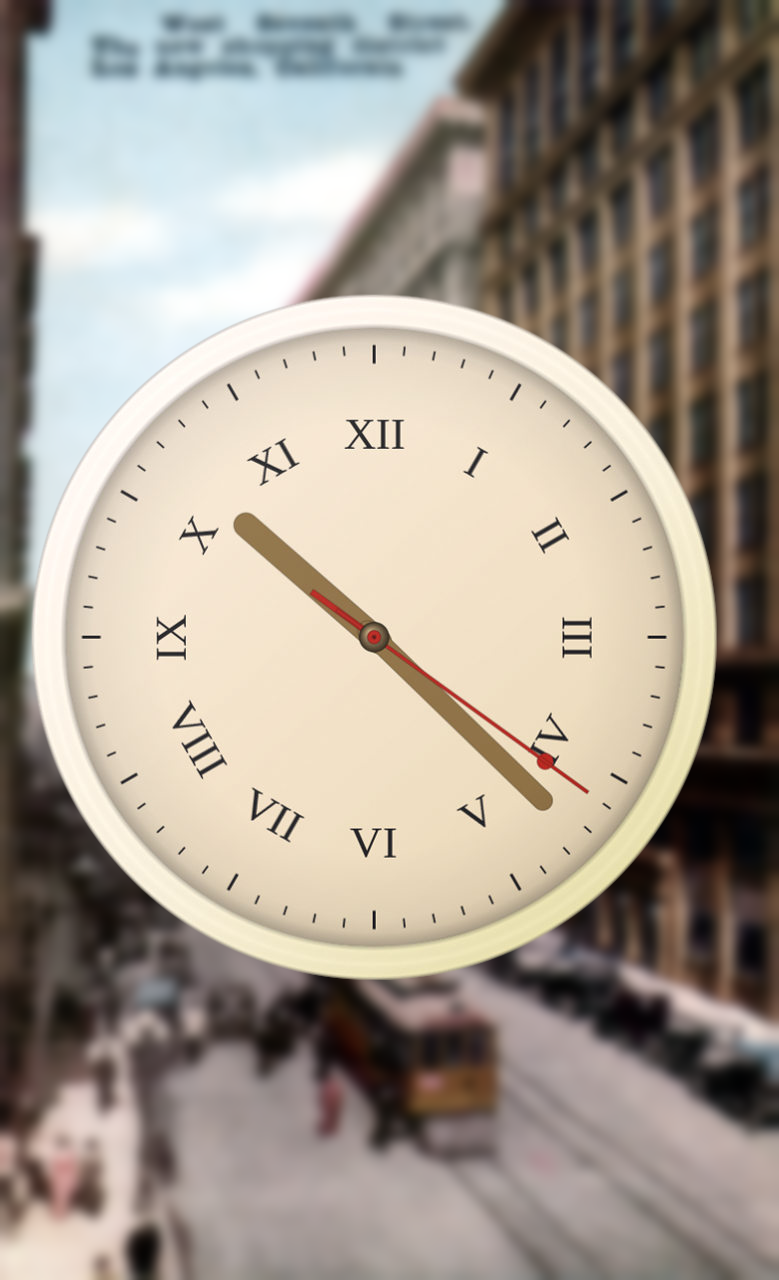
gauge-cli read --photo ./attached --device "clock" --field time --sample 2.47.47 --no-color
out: 10.22.21
